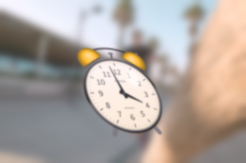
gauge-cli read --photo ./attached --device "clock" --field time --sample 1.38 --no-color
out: 3.58
